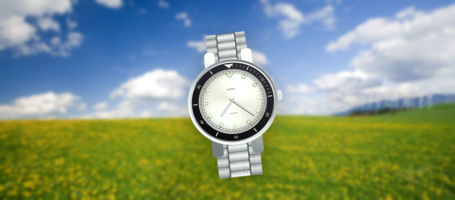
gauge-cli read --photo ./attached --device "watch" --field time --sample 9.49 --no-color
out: 7.22
